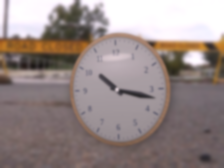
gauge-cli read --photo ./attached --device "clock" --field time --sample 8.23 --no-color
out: 10.17
